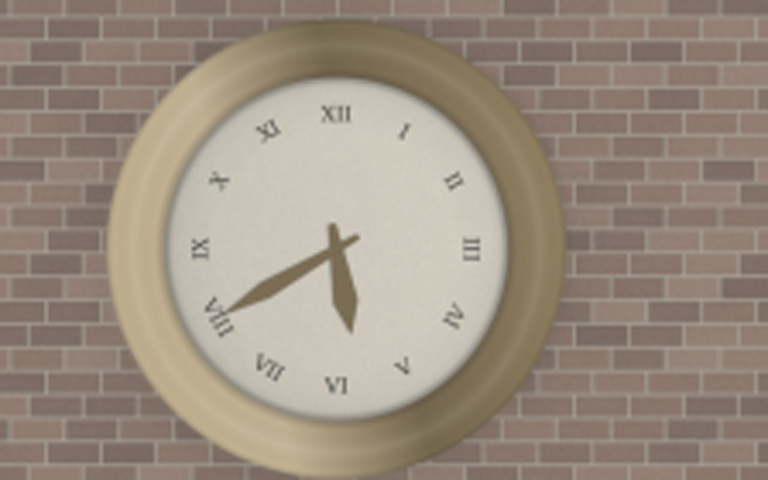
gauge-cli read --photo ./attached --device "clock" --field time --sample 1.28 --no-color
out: 5.40
